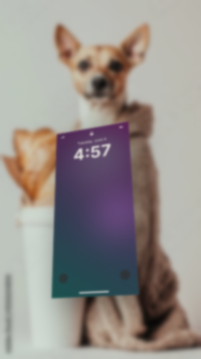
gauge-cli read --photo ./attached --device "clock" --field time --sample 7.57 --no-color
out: 4.57
